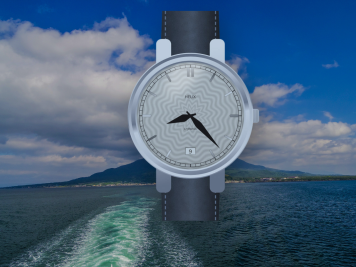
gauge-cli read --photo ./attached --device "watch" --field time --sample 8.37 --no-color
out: 8.23
